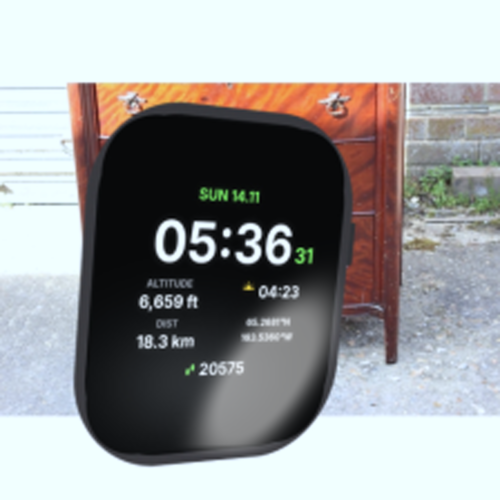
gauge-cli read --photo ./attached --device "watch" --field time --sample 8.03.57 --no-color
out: 5.36.31
